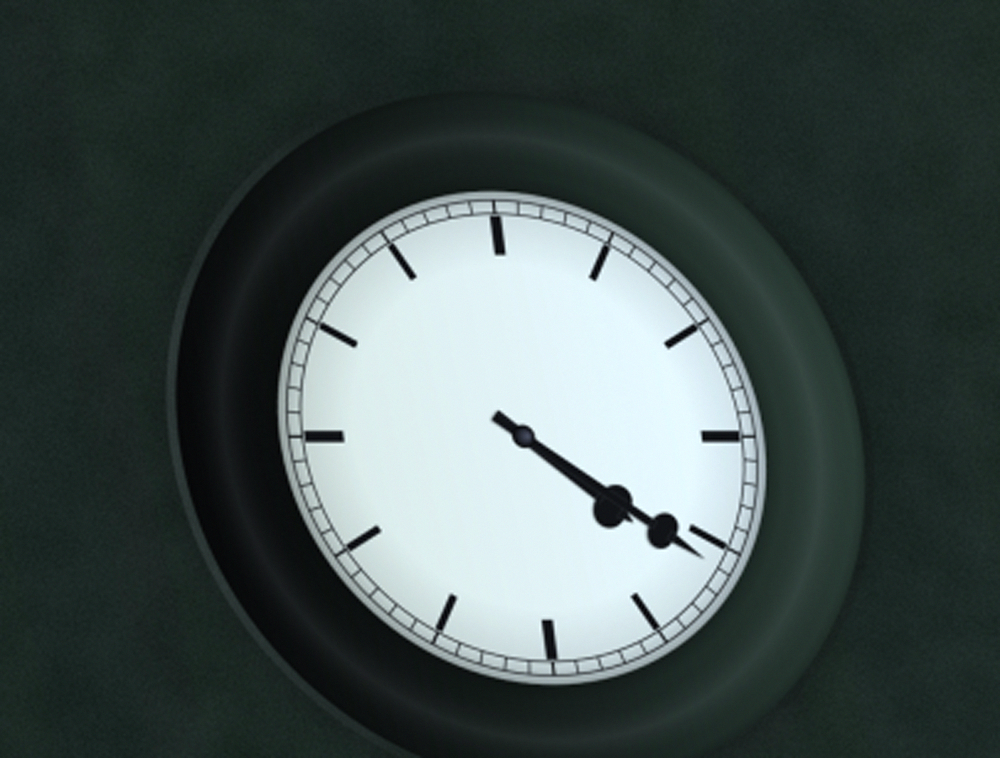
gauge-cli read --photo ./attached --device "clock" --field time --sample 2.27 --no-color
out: 4.21
